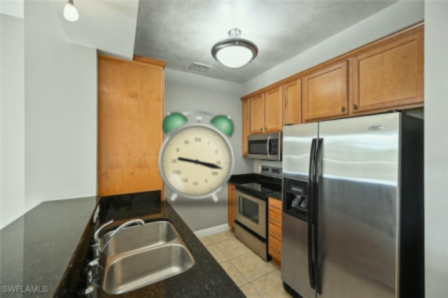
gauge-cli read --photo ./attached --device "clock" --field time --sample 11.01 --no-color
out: 9.17
